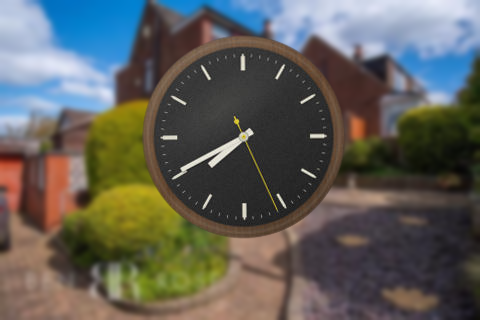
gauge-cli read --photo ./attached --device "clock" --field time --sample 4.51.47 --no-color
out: 7.40.26
